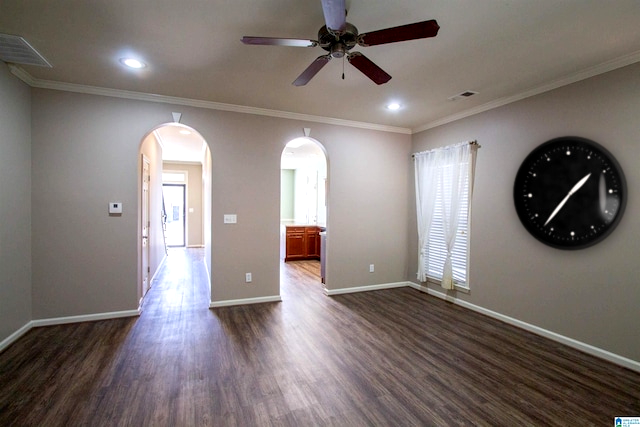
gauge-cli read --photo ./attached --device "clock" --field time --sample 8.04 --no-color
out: 1.37
